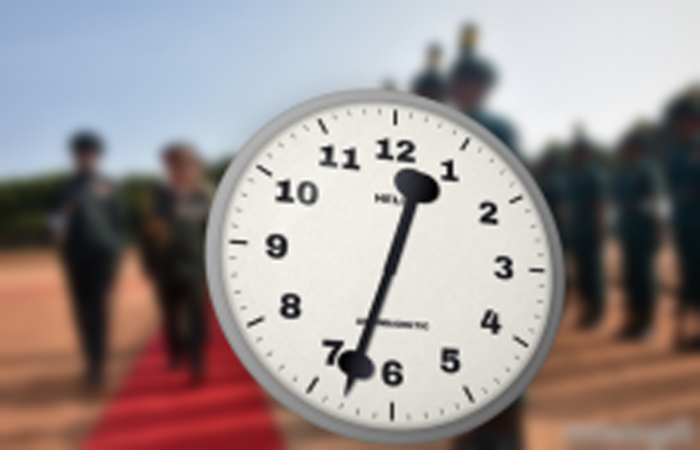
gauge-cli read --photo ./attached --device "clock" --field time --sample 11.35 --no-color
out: 12.33
